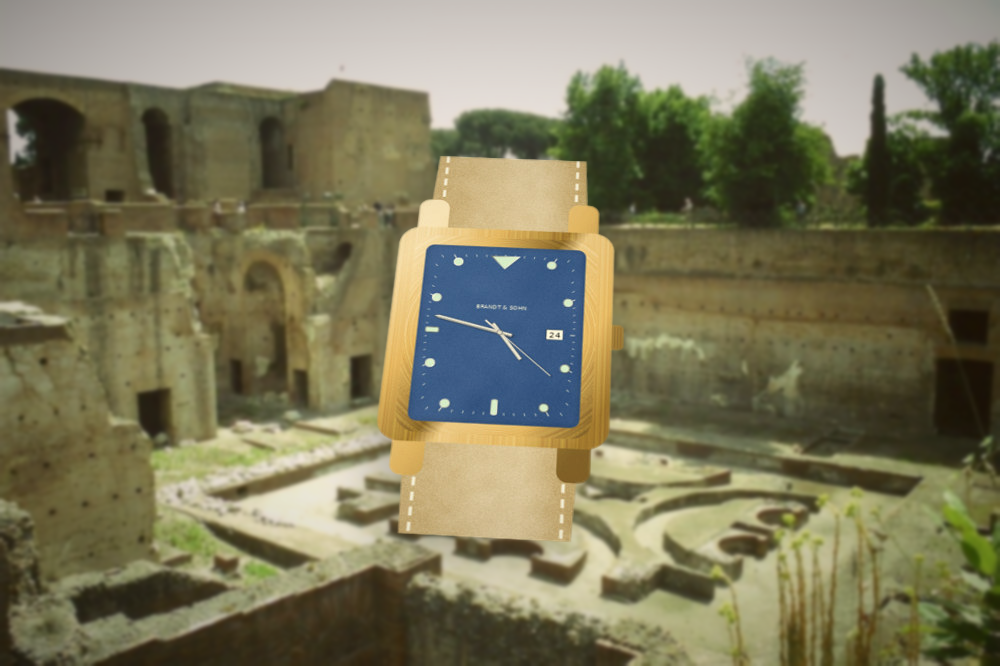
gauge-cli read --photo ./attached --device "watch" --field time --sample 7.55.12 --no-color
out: 4.47.22
